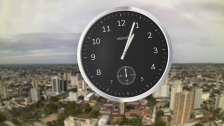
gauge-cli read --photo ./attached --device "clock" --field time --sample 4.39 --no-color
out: 1.04
